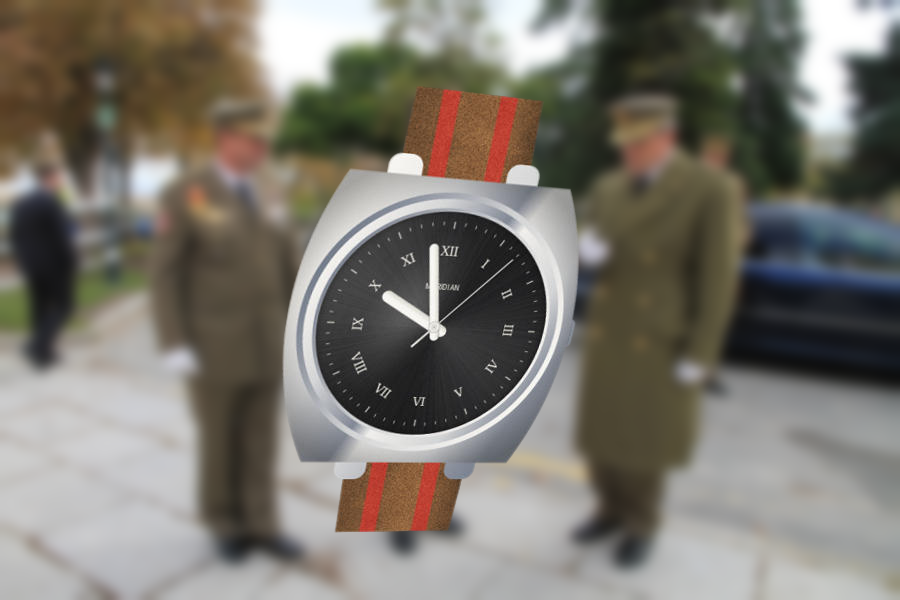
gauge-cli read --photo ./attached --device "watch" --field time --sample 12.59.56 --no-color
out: 9.58.07
